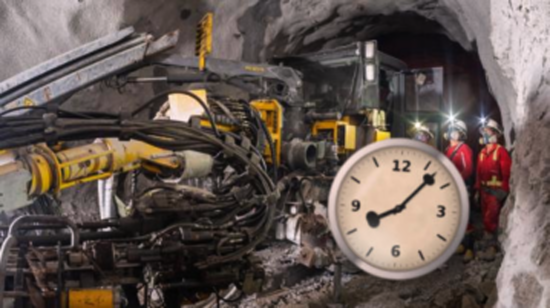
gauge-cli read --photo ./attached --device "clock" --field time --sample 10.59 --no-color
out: 8.07
